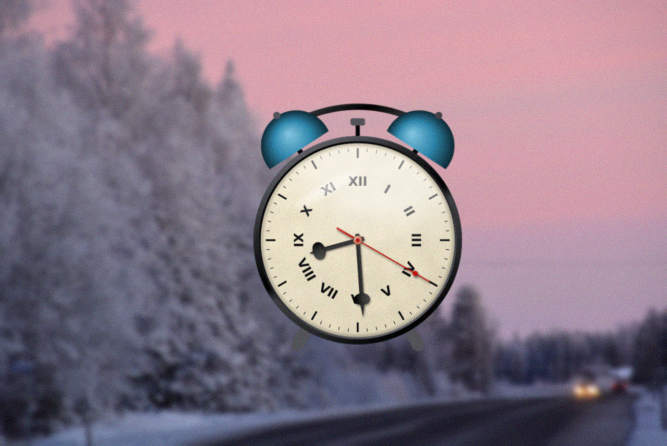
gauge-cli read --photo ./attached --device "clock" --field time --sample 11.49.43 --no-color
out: 8.29.20
